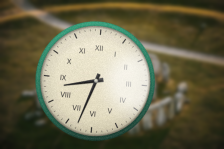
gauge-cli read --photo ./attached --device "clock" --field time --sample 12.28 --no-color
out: 8.33
